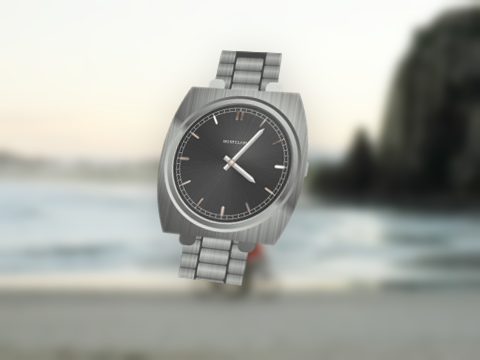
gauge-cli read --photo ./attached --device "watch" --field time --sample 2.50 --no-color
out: 4.06
